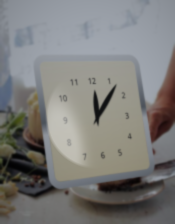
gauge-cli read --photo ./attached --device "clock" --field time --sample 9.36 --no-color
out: 12.07
